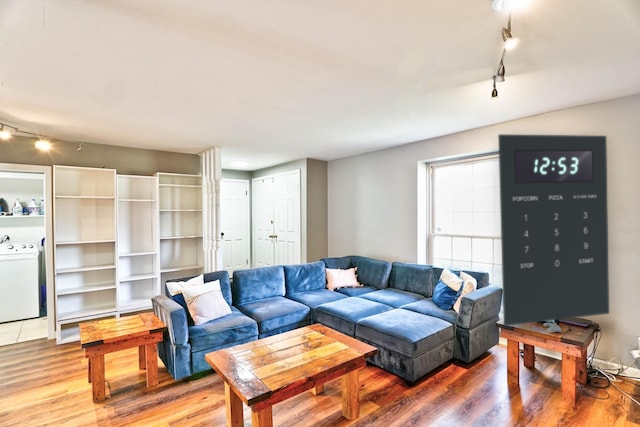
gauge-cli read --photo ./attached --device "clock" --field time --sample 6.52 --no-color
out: 12.53
